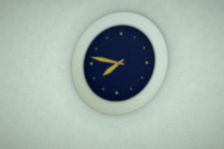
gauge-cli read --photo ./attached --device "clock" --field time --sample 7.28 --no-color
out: 7.47
